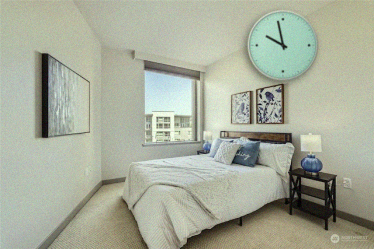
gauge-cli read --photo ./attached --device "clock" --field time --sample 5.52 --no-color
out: 9.58
